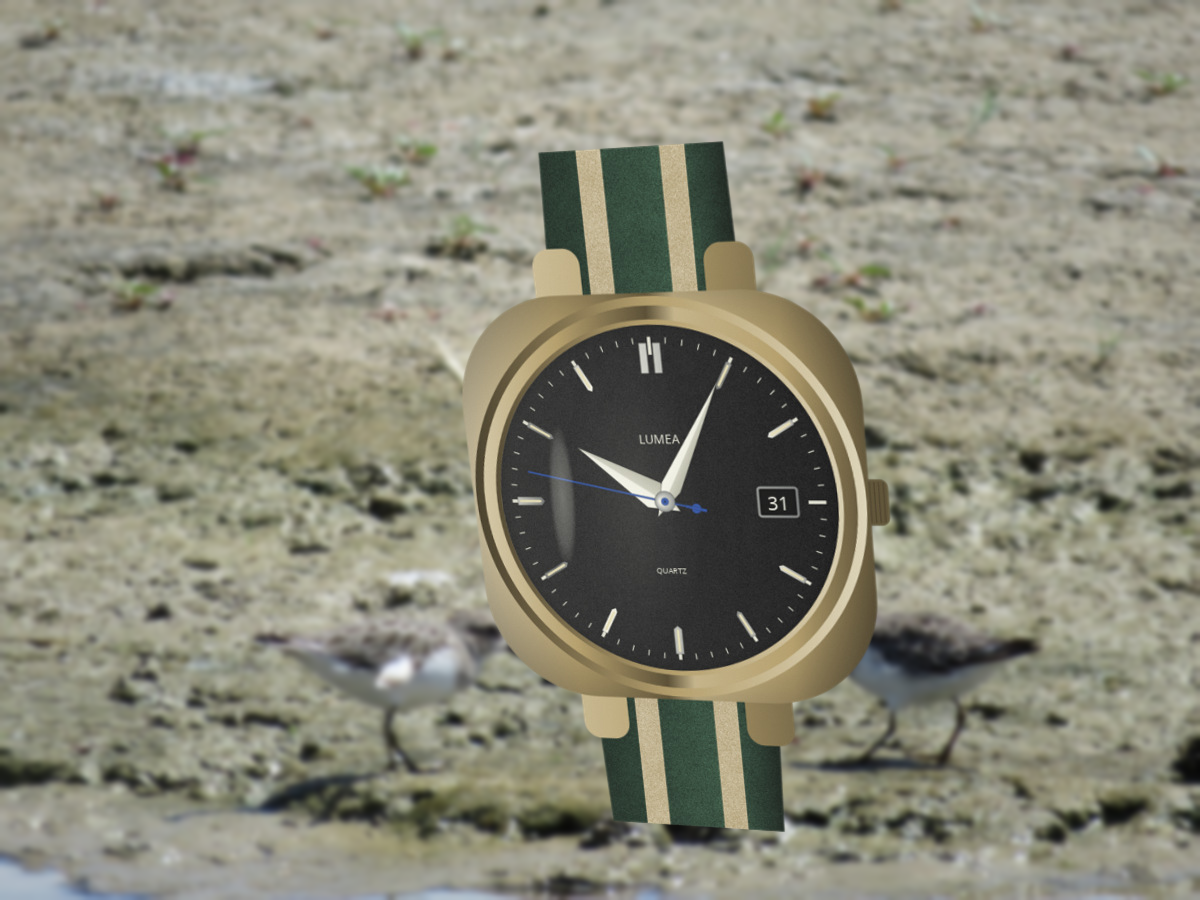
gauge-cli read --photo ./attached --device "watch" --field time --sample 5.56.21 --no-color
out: 10.04.47
